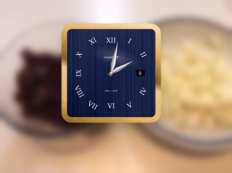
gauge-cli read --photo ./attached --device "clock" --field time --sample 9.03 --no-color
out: 2.02
